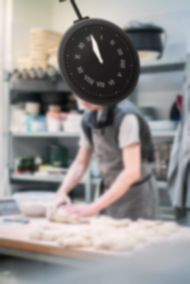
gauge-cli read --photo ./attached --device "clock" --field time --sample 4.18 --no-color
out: 12.01
